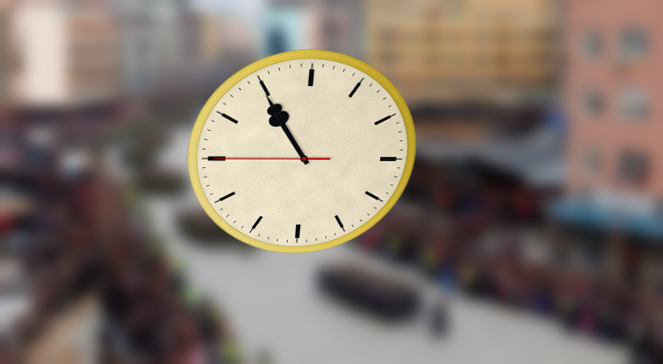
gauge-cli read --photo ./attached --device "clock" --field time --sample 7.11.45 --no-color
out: 10.54.45
